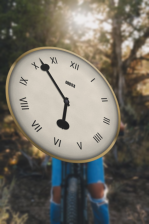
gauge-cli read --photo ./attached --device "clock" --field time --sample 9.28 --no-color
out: 5.52
